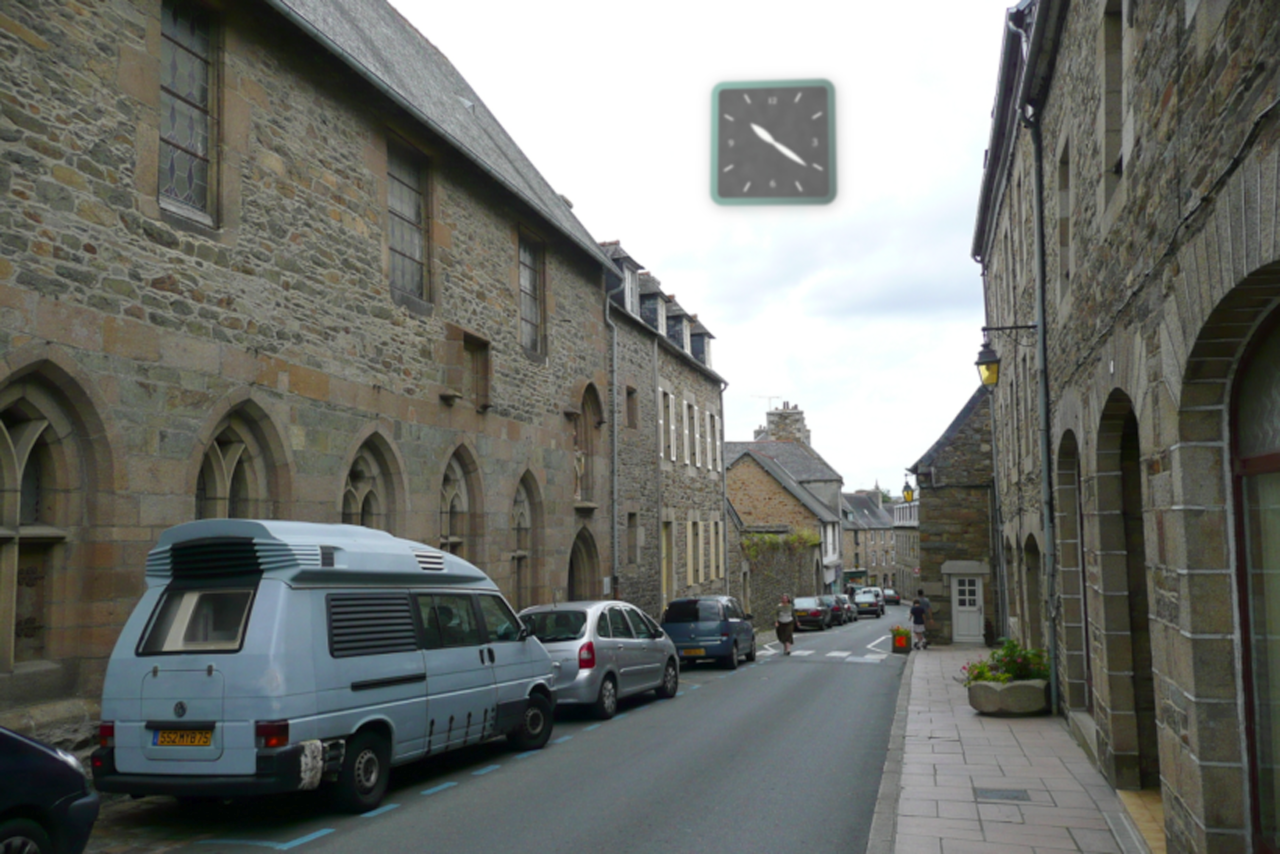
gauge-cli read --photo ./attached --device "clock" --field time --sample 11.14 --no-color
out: 10.21
